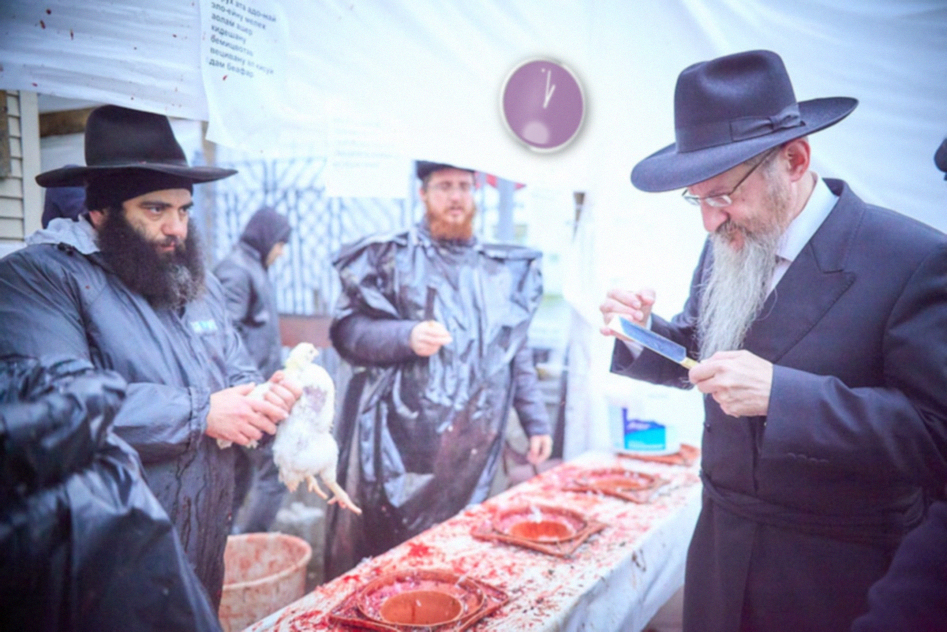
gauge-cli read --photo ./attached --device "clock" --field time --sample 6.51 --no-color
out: 1.02
